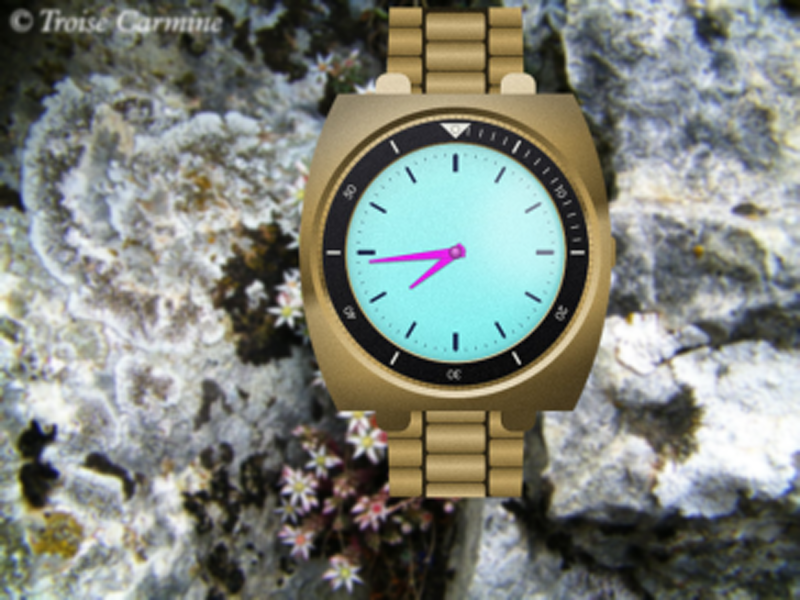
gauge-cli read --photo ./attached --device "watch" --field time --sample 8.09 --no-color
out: 7.44
